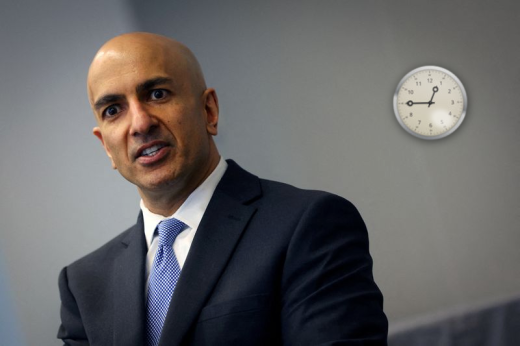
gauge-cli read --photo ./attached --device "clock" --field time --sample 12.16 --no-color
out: 12.45
